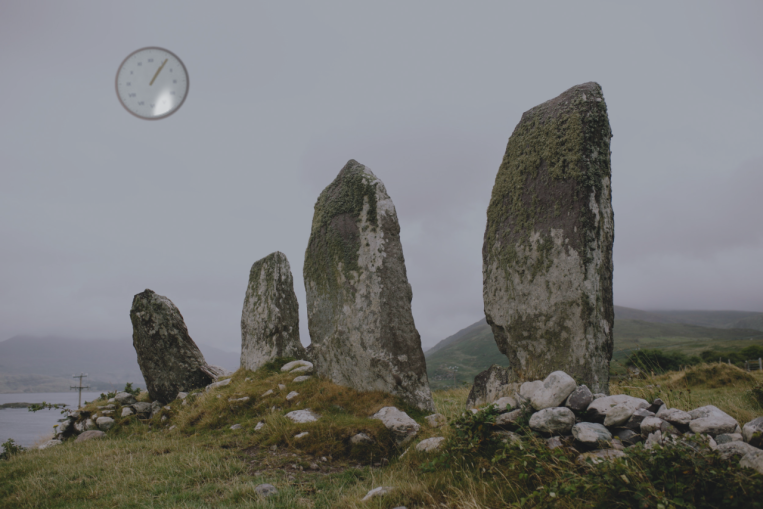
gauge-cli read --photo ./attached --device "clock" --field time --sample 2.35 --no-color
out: 1.06
